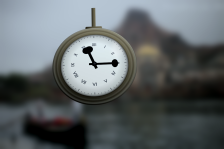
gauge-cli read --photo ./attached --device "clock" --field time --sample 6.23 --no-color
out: 11.15
